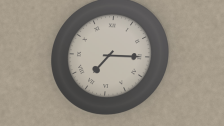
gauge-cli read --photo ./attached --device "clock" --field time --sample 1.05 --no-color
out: 7.15
